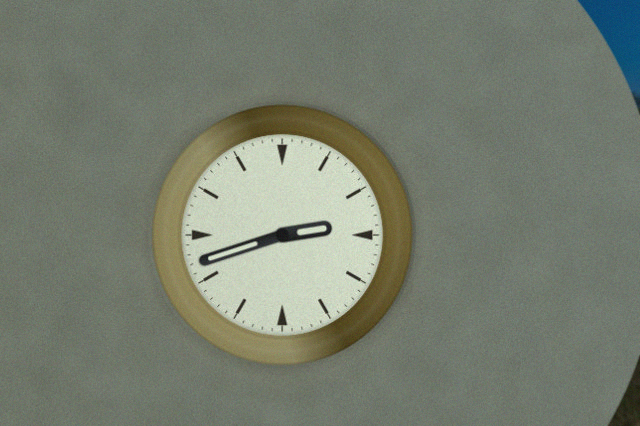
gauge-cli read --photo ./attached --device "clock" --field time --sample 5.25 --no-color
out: 2.42
